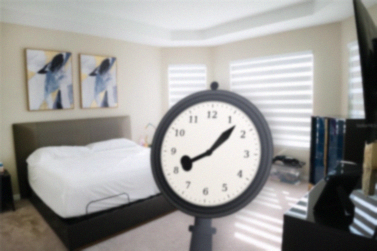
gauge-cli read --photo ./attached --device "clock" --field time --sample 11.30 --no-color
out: 8.07
